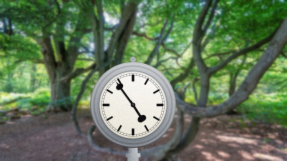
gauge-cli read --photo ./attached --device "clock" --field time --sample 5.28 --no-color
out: 4.54
